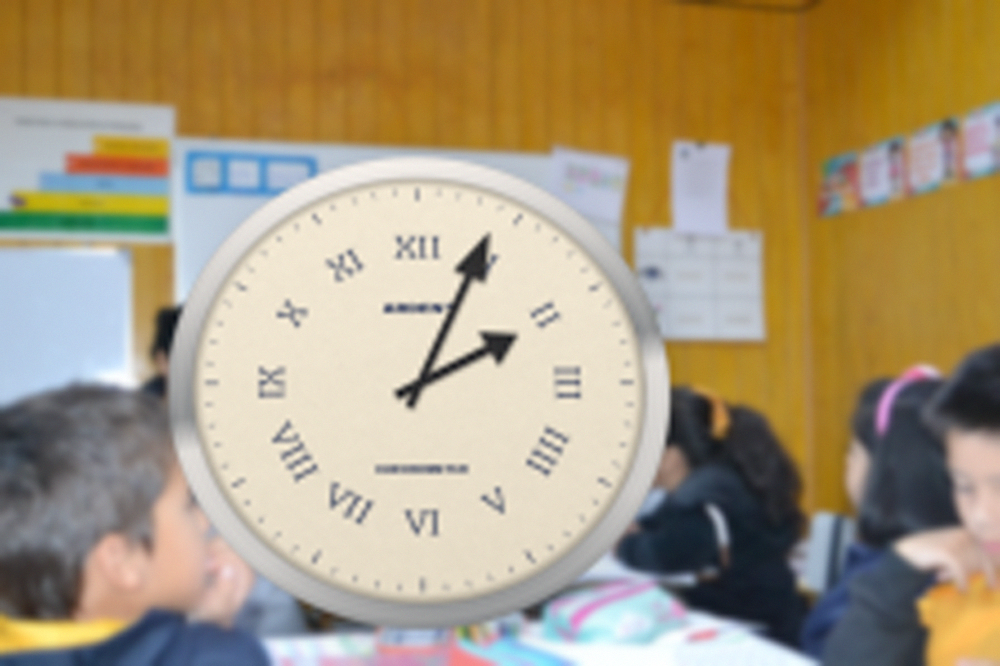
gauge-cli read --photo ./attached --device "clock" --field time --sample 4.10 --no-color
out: 2.04
